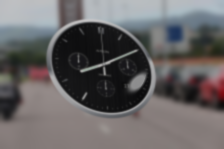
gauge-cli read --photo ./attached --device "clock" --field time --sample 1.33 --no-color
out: 8.10
